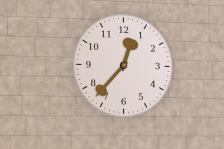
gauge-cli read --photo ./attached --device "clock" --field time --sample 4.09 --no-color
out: 12.37
